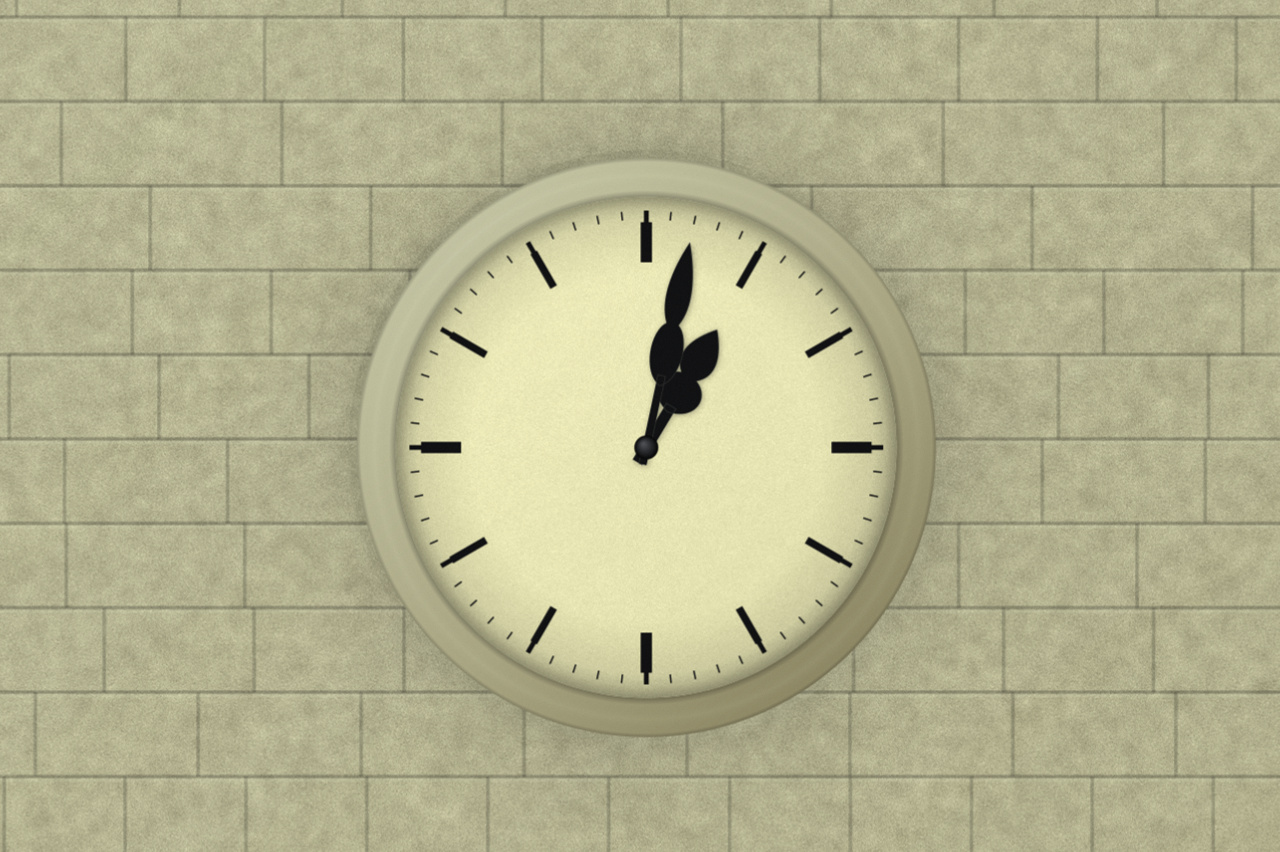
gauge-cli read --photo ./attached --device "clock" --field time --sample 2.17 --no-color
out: 1.02
